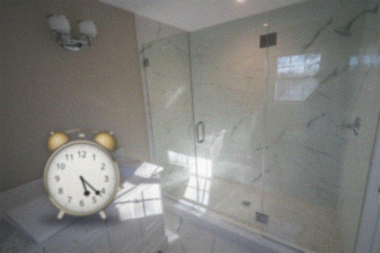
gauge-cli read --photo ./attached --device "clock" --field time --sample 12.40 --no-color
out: 5.22
